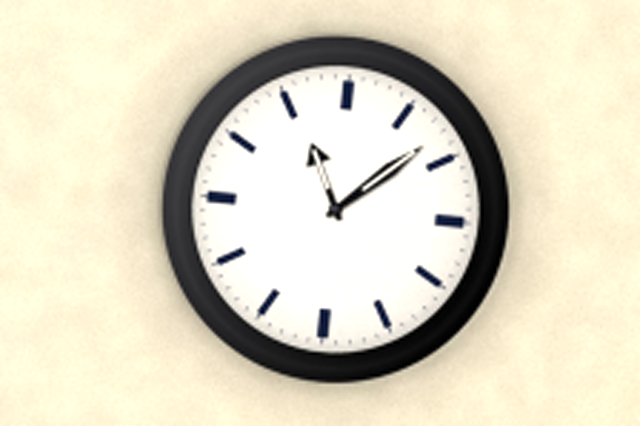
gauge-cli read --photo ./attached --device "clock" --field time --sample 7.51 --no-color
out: 11.08
